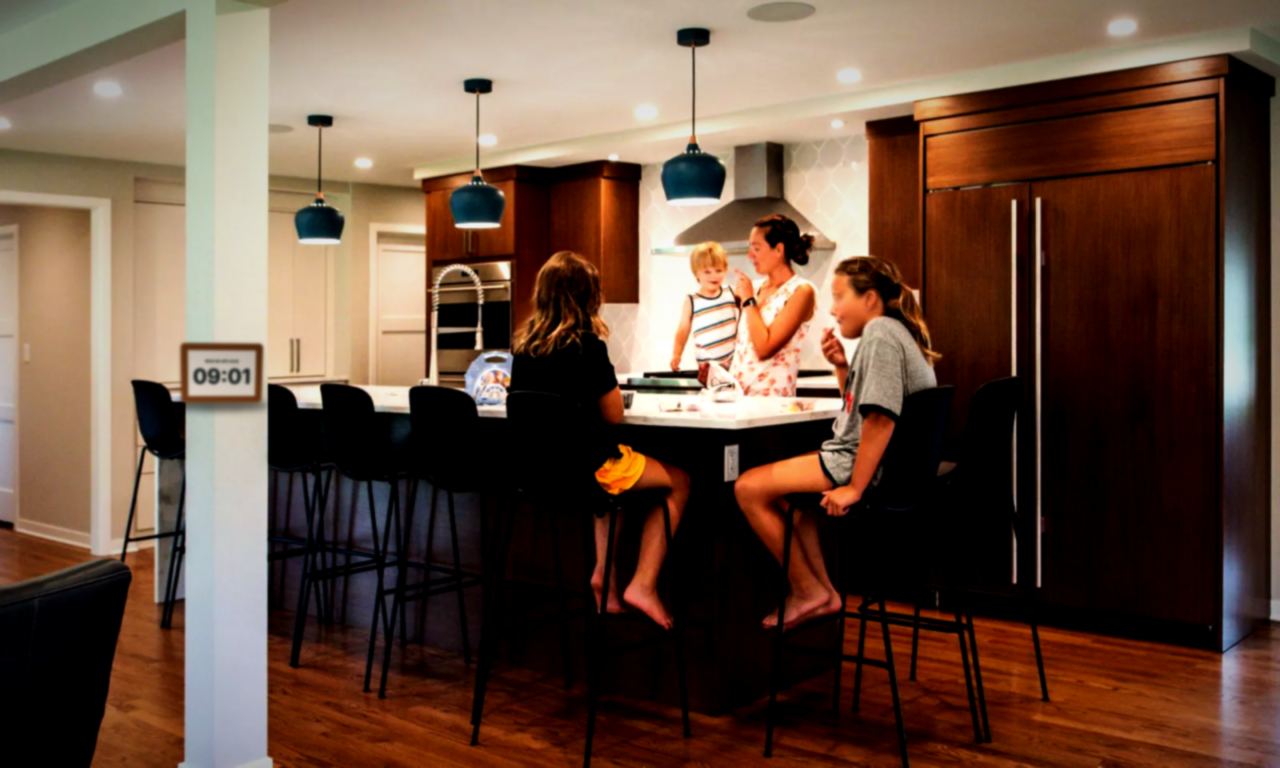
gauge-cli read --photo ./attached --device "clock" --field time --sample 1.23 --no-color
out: 9.01
